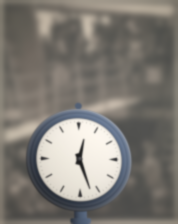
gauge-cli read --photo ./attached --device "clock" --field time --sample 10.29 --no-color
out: 12.27
